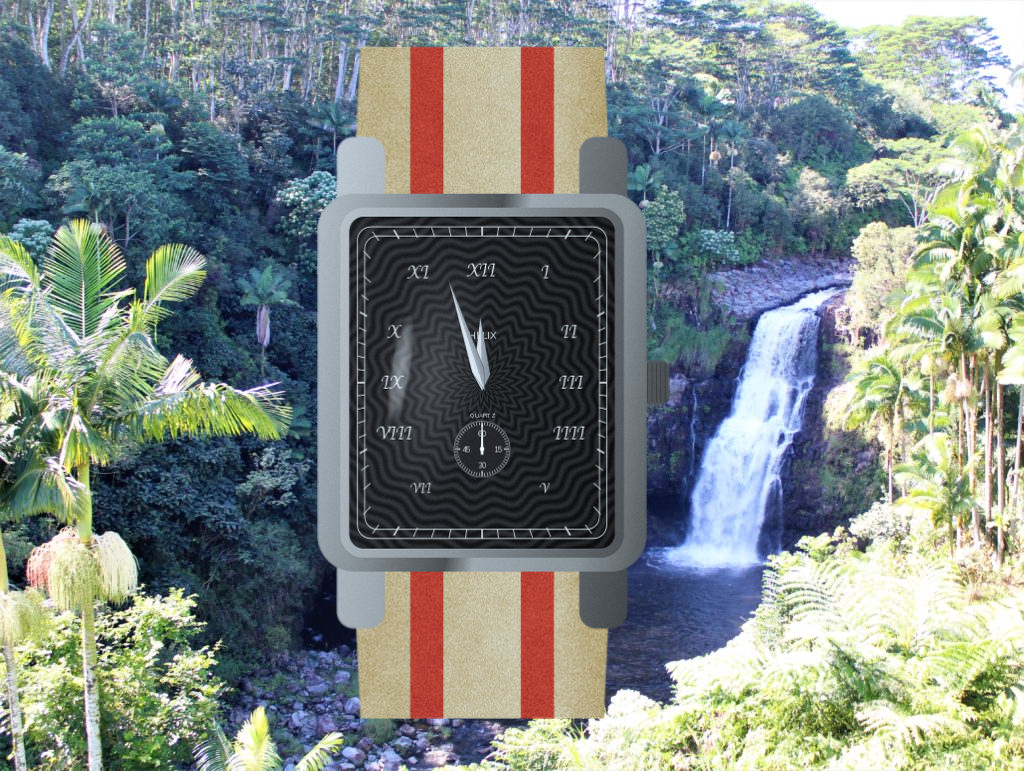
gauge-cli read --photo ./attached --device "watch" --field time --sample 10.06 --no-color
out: 11.57
